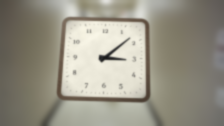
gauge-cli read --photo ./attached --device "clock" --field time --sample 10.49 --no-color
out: 3.08
